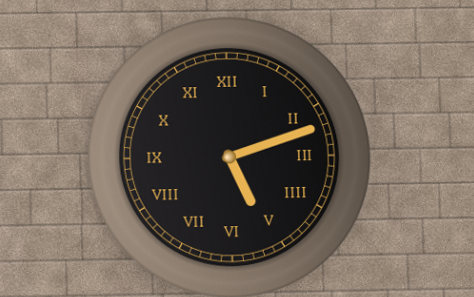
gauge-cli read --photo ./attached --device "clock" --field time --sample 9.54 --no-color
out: 5.12
